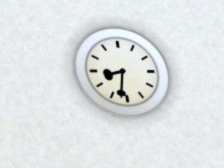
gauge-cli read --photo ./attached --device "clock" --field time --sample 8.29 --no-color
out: 8.32
